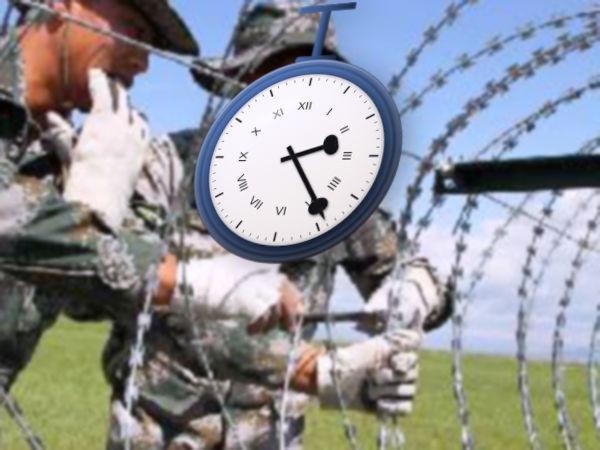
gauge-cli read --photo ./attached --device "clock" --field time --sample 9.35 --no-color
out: 2.24
